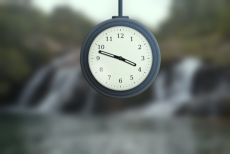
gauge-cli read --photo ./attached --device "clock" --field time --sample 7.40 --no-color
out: 3.48
